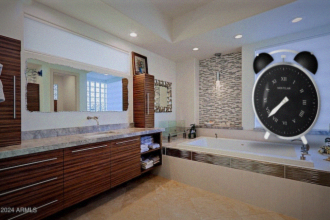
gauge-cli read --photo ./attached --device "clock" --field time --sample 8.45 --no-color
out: 7.38
